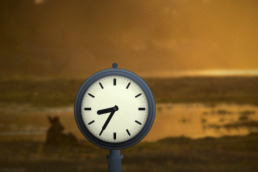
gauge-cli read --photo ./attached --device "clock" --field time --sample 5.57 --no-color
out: 8.35
